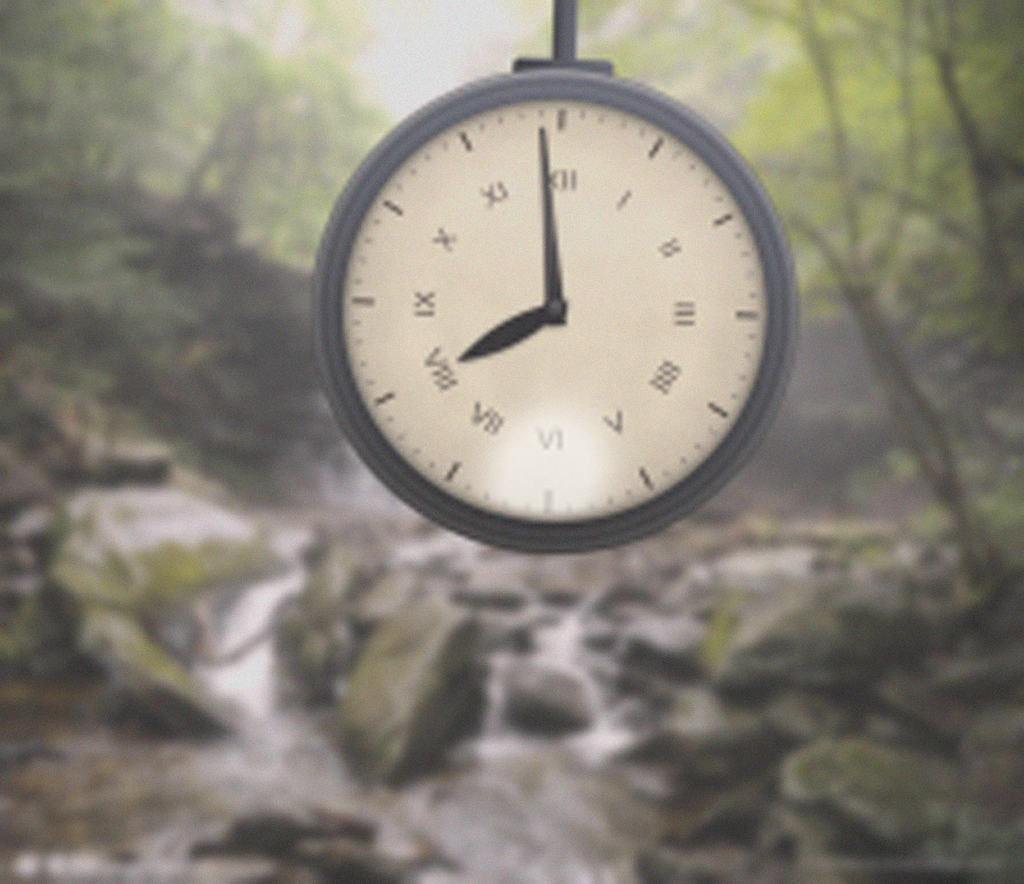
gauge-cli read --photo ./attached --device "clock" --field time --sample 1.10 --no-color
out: 7.59
